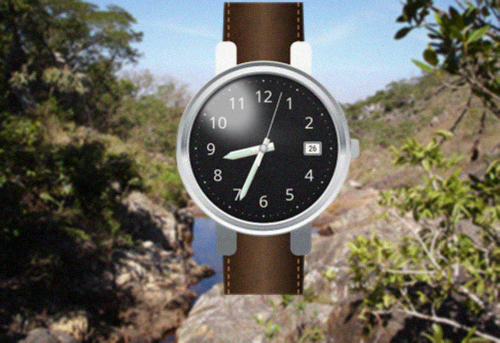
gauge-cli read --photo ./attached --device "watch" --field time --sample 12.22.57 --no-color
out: 8.34.03
